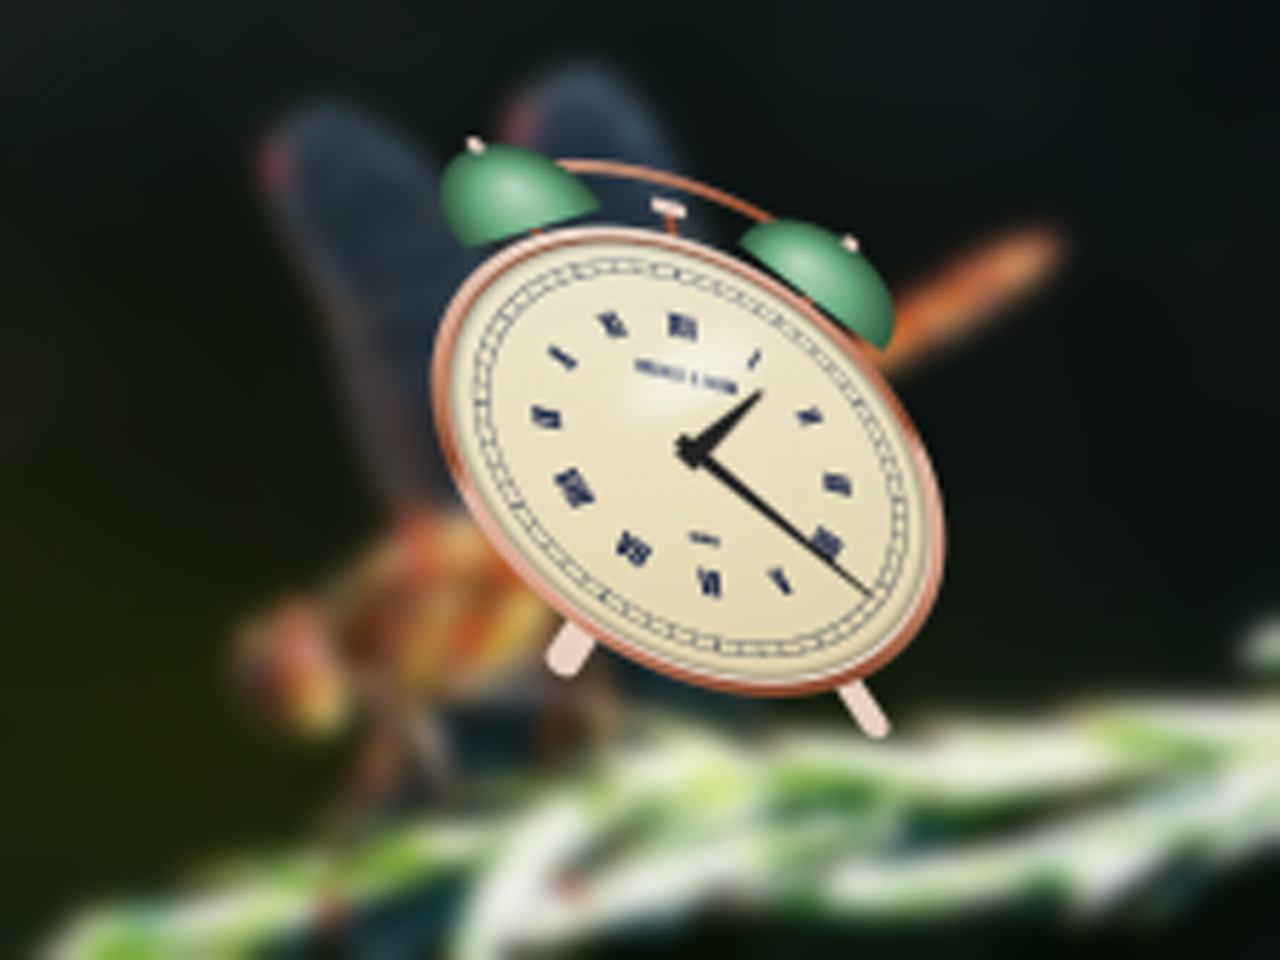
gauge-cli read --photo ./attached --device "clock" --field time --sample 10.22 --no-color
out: 1.21
